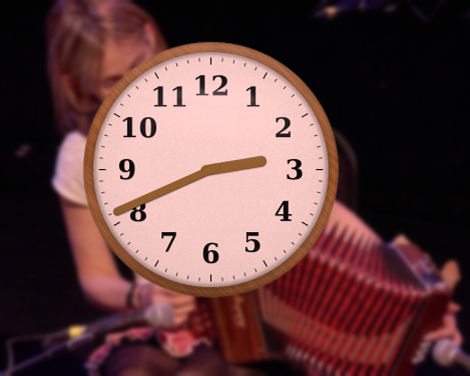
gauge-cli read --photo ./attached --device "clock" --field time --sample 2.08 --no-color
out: 2.41
